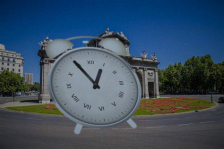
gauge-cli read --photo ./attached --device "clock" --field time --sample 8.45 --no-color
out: 12.55
